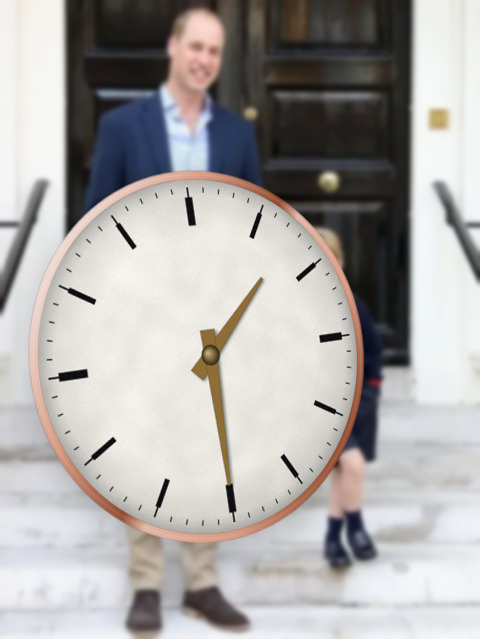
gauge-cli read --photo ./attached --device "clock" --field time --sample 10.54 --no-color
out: 1.30
